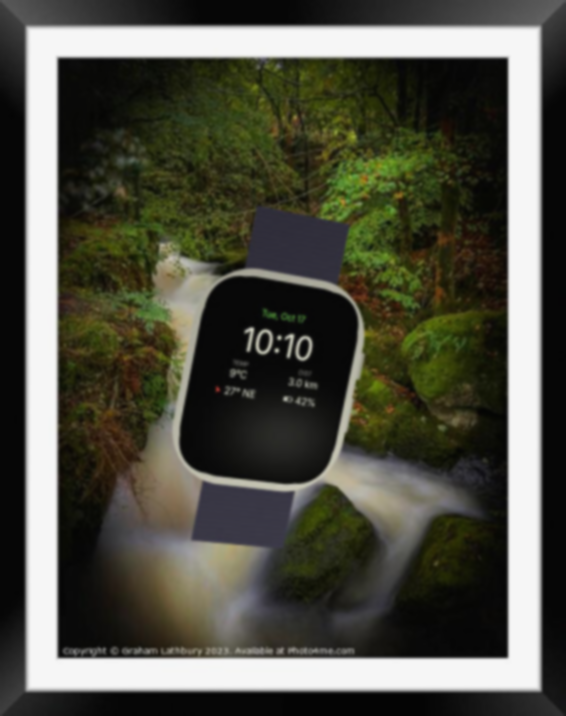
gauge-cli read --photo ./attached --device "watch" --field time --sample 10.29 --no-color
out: 10.10
